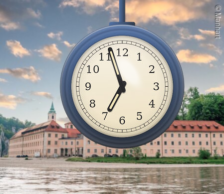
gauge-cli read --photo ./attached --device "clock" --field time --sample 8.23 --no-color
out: 6.57
